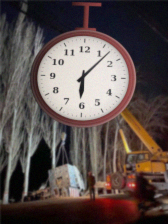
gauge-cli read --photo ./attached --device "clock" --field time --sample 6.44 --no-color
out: 6.07
